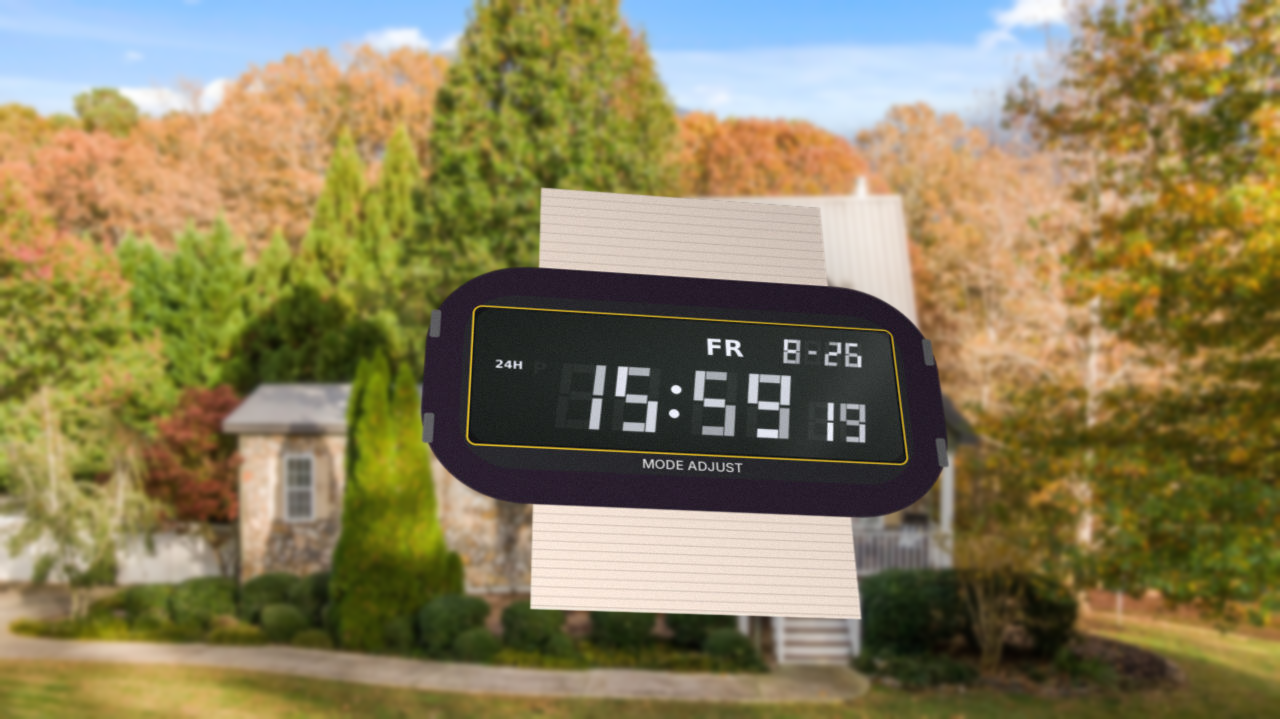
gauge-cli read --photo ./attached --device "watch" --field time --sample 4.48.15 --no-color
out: 15.59.19
